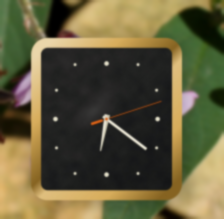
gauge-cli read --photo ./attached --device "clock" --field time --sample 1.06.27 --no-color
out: 6.21.12
